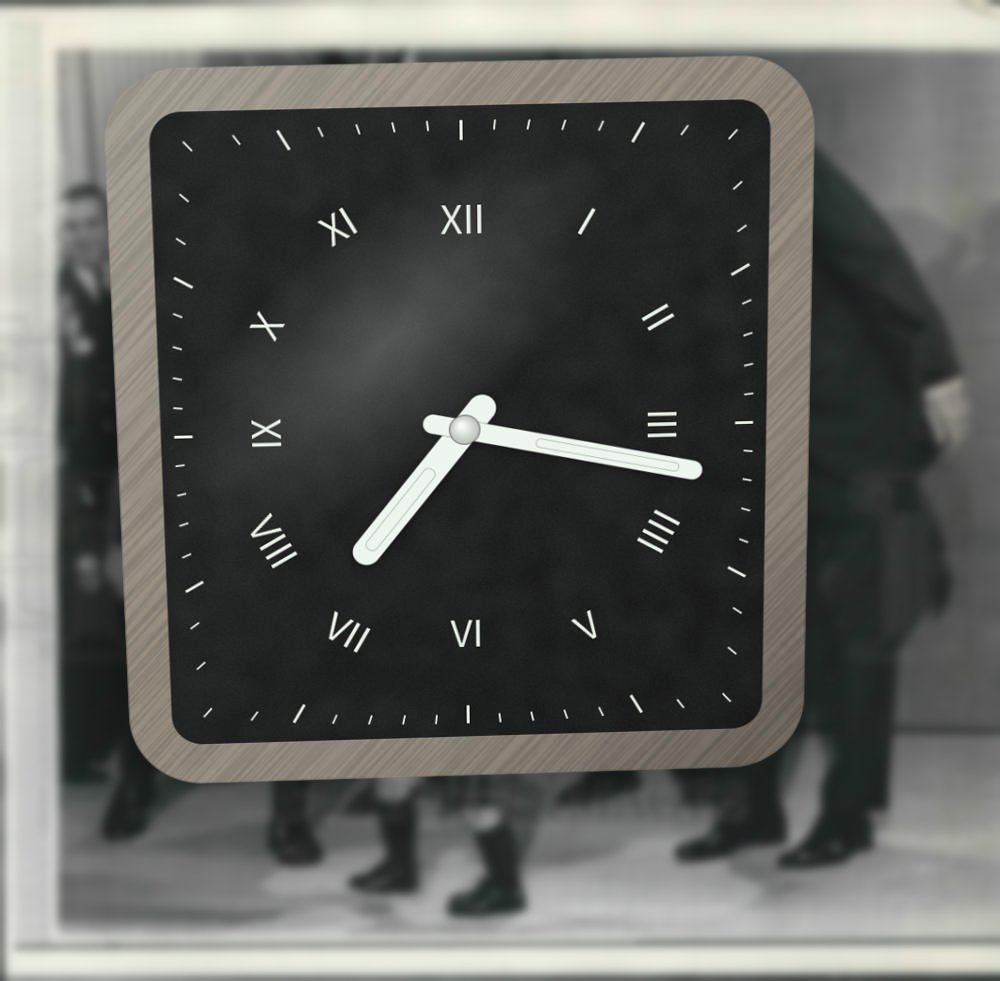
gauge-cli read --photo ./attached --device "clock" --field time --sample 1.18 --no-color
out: 7.17
